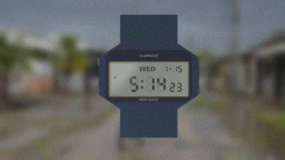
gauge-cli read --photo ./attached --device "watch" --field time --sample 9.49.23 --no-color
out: 5.14.23
